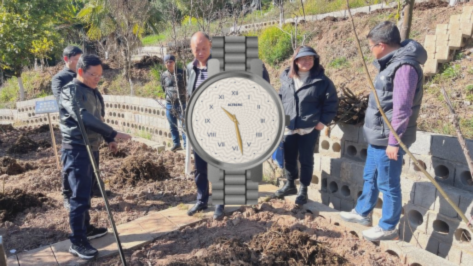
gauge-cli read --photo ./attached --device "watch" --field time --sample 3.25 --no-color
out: 10.28
